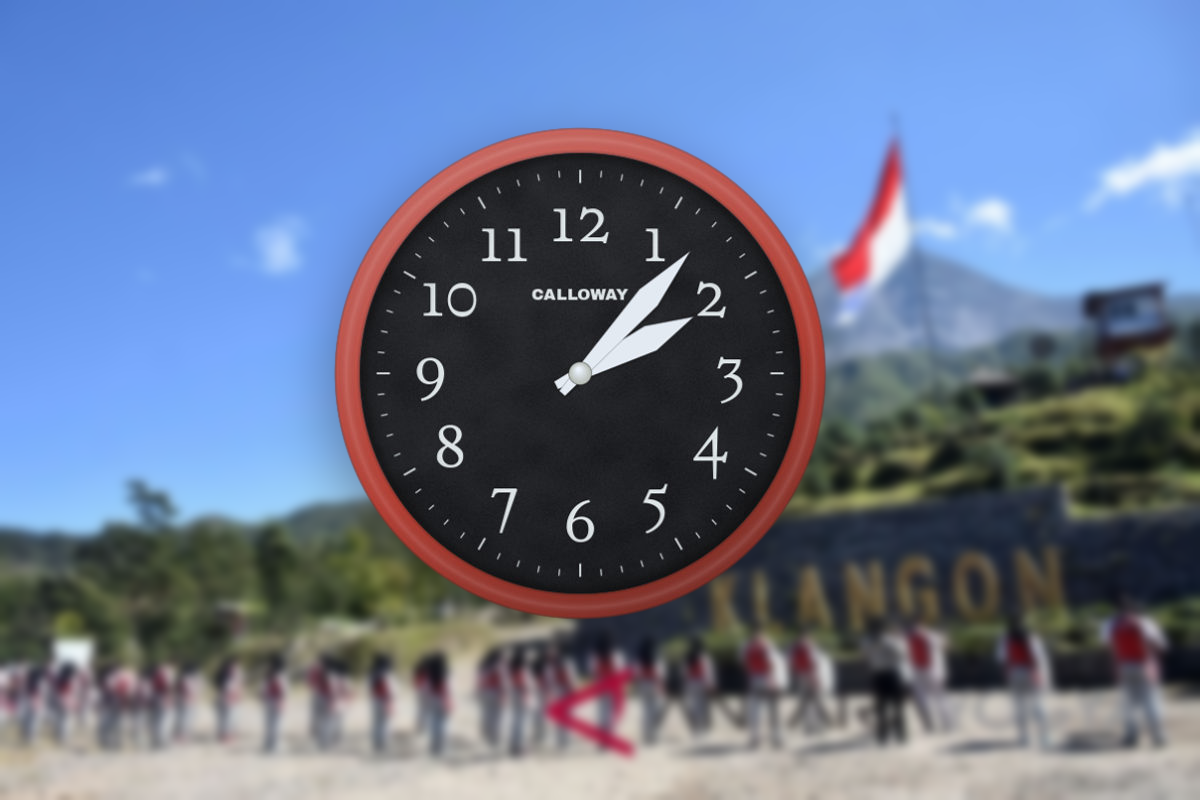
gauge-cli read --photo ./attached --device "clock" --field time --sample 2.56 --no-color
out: 2.07
